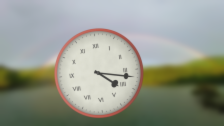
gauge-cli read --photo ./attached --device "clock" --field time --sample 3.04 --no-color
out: 4.17
